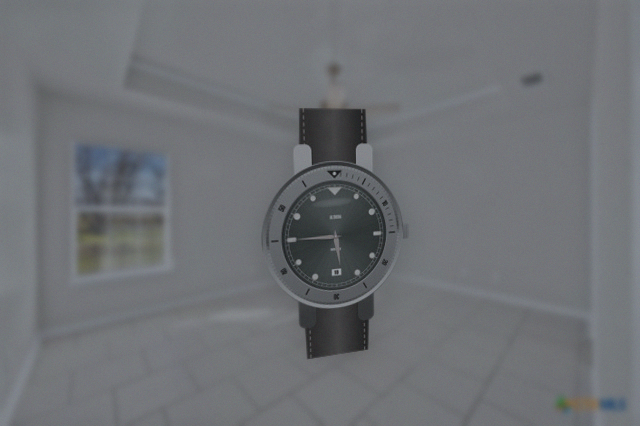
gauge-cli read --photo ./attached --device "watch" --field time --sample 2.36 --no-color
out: 5.45
